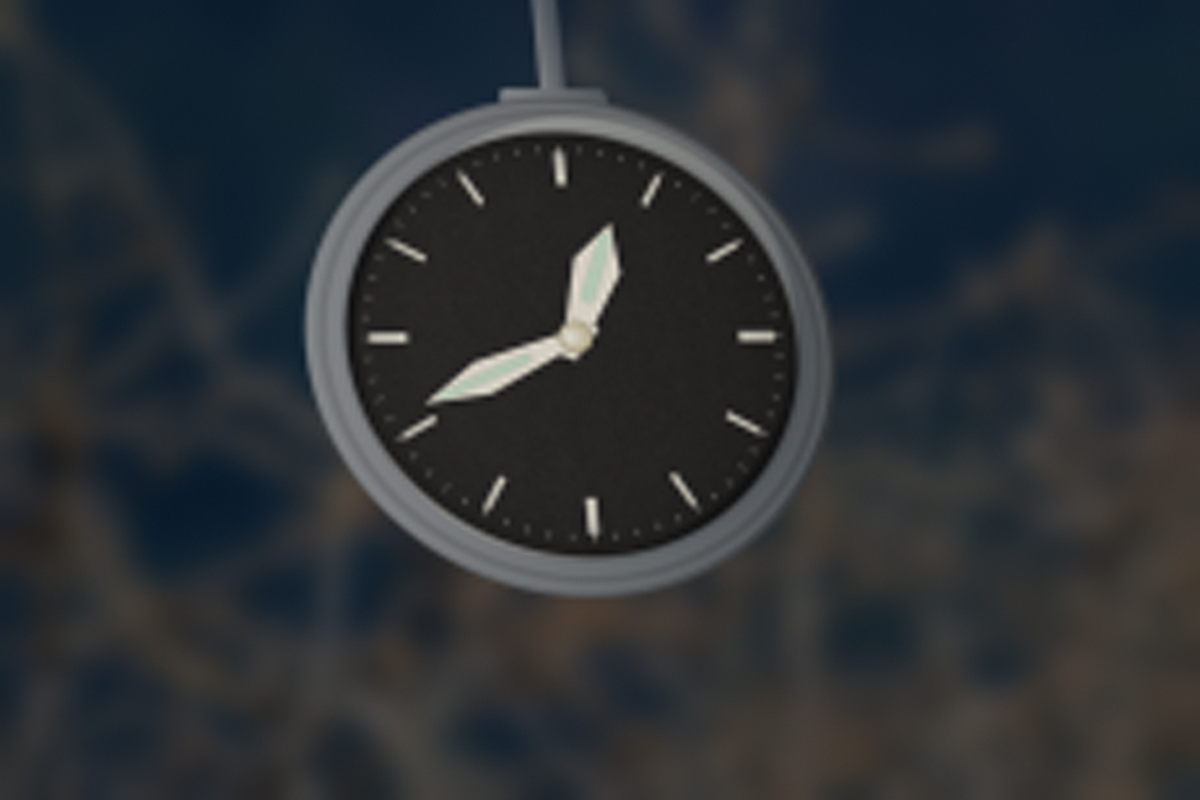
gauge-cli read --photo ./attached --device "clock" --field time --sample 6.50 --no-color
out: 12.41
